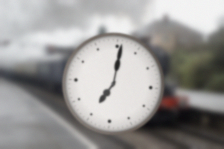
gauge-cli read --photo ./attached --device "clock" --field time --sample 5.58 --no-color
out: 7.01
